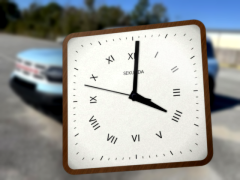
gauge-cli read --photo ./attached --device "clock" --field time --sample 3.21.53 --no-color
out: 4.00.48
